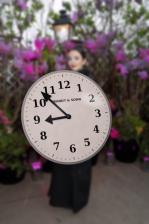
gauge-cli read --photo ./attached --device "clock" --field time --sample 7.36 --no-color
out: 8.53
